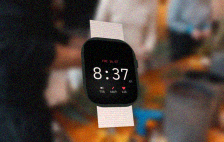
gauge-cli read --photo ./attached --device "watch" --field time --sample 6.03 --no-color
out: 8.37
